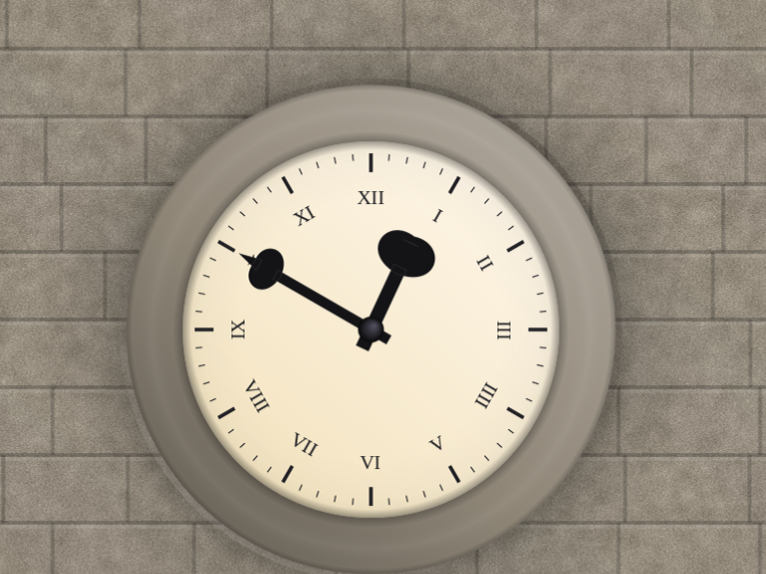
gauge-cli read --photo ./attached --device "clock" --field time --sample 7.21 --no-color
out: 12.50
